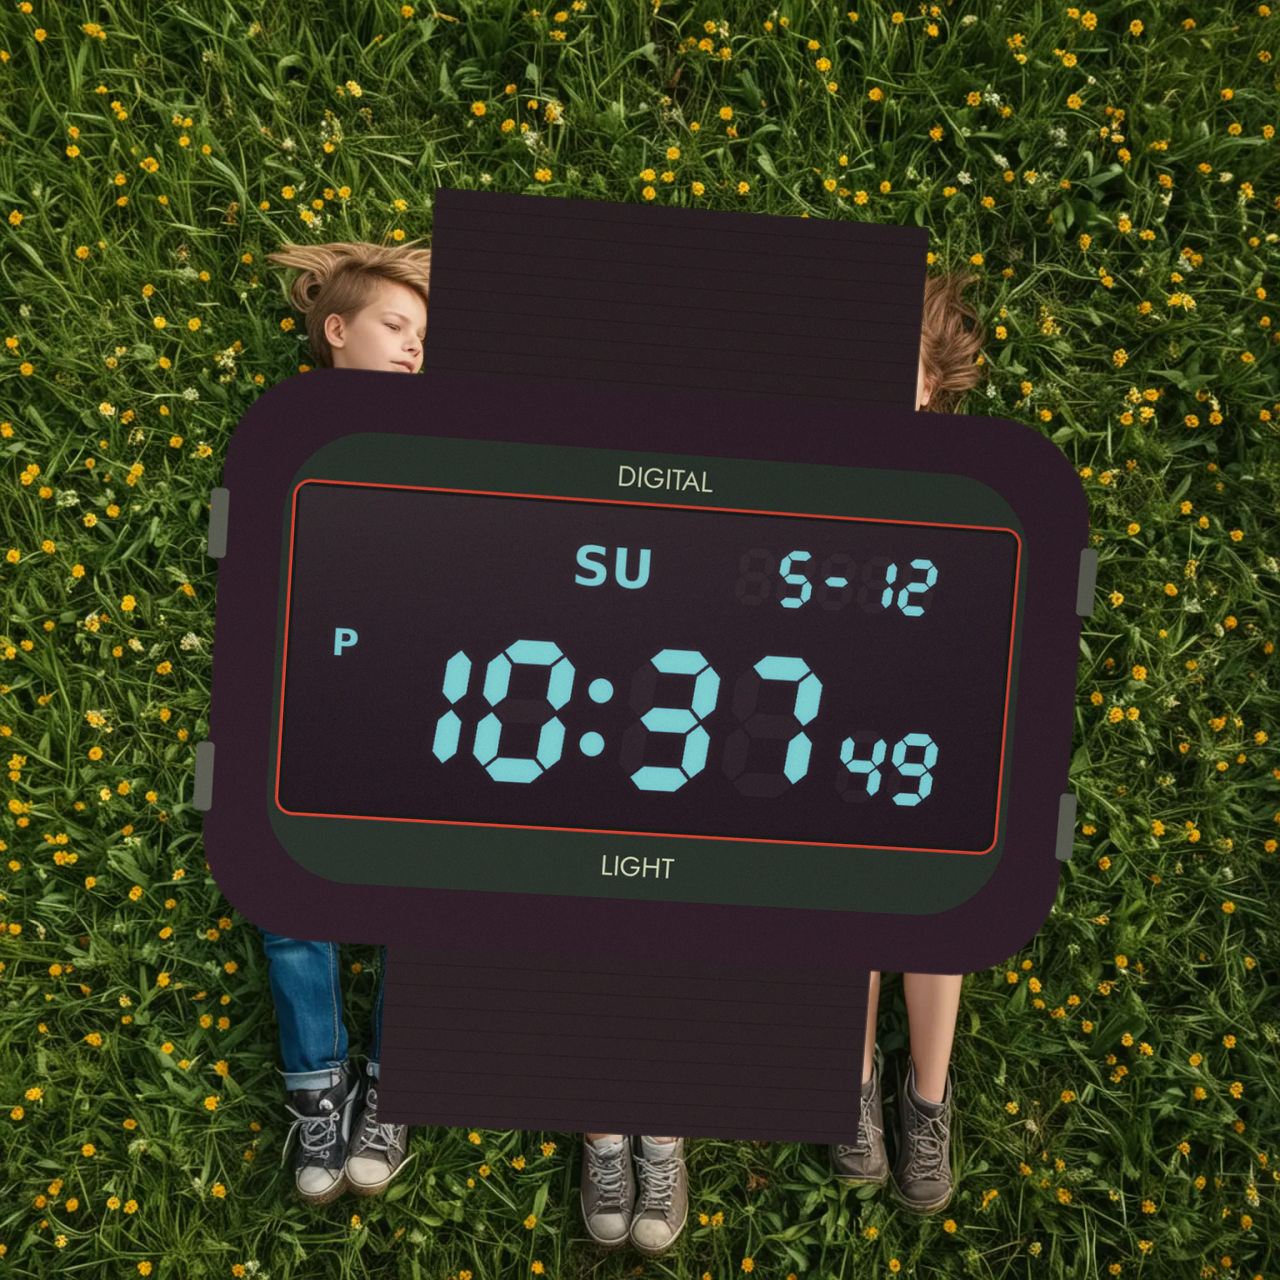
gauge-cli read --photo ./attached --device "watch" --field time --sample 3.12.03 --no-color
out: 10.37.49
